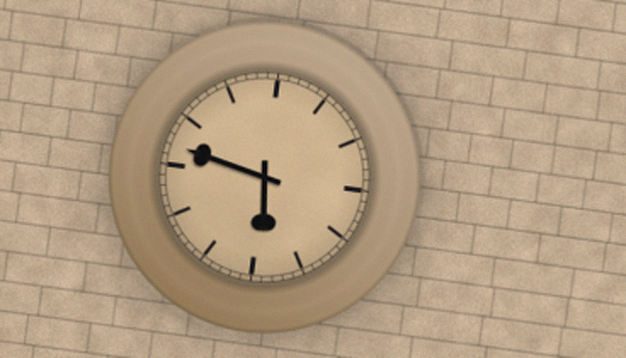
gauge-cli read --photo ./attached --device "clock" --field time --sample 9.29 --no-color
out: 5.47
